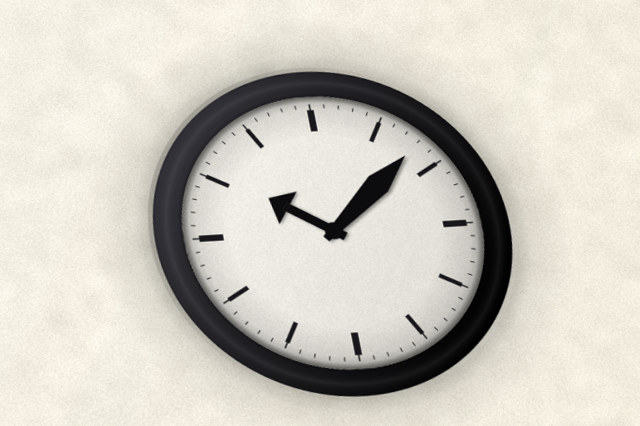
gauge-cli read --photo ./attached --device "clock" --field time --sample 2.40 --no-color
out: 10.08
